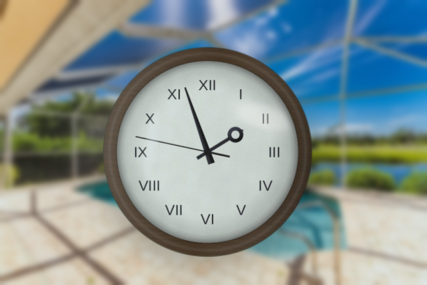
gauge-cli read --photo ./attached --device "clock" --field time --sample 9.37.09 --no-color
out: 1.56.47
